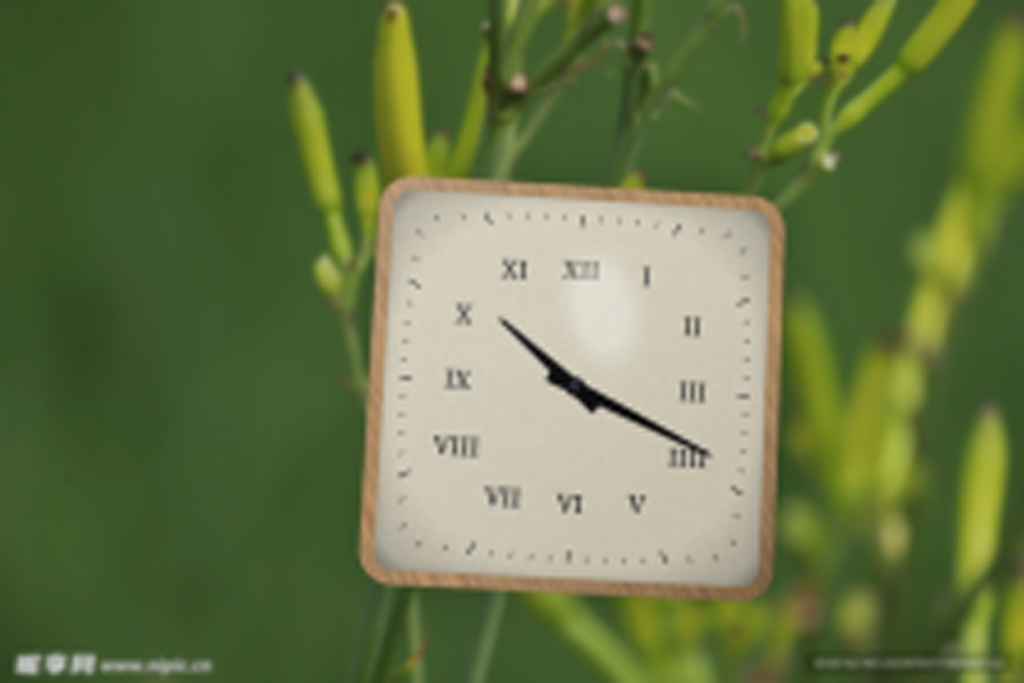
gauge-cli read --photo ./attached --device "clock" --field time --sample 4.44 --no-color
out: 10.19
